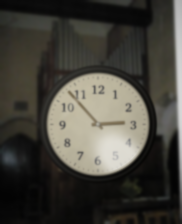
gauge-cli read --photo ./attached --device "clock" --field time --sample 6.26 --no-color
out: 2.53
